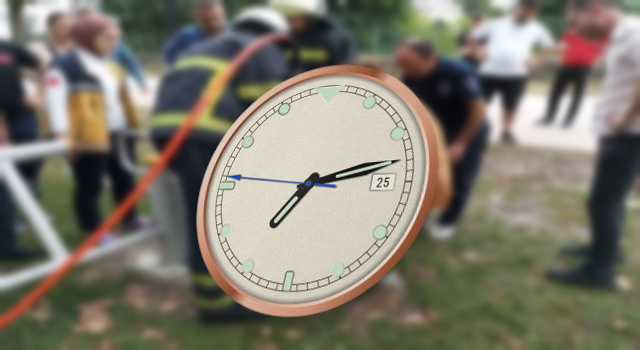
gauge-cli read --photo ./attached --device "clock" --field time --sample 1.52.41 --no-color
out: 7.12.46
